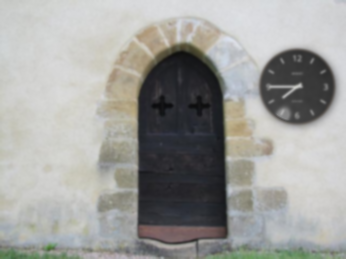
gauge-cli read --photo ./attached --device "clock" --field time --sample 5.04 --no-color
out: 7.45
